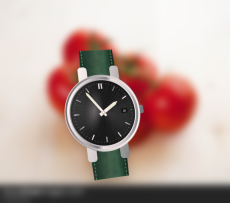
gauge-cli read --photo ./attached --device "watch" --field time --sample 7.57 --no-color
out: 1.54
